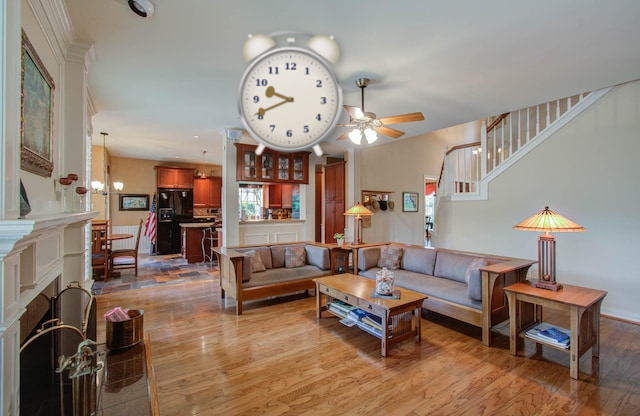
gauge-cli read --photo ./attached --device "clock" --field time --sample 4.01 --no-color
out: 9.41
